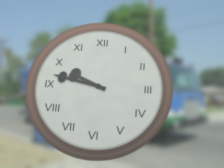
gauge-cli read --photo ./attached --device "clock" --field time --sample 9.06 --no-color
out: 9.47
